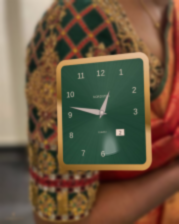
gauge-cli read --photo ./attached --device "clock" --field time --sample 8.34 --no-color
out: 12.47
